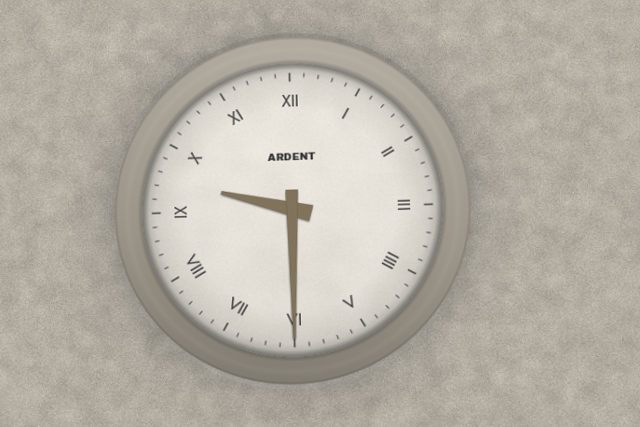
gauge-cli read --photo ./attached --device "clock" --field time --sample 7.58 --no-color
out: 9.30
